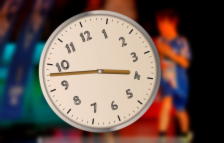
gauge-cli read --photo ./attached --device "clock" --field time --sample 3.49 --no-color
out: 3.48
